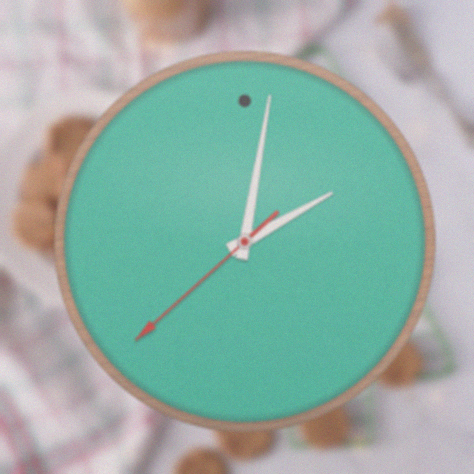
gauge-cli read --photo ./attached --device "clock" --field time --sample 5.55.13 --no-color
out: 2.01.38
